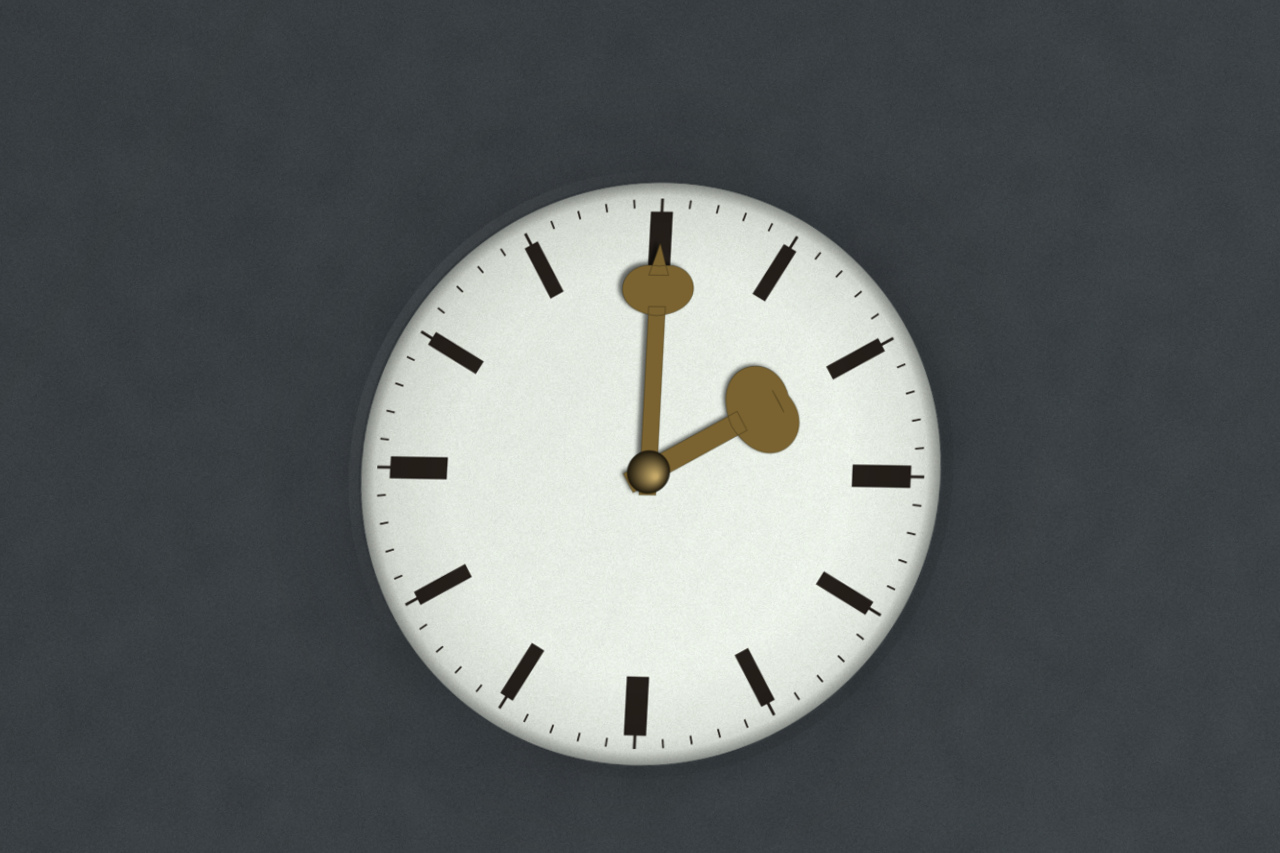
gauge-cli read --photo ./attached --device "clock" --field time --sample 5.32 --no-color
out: 2.00
